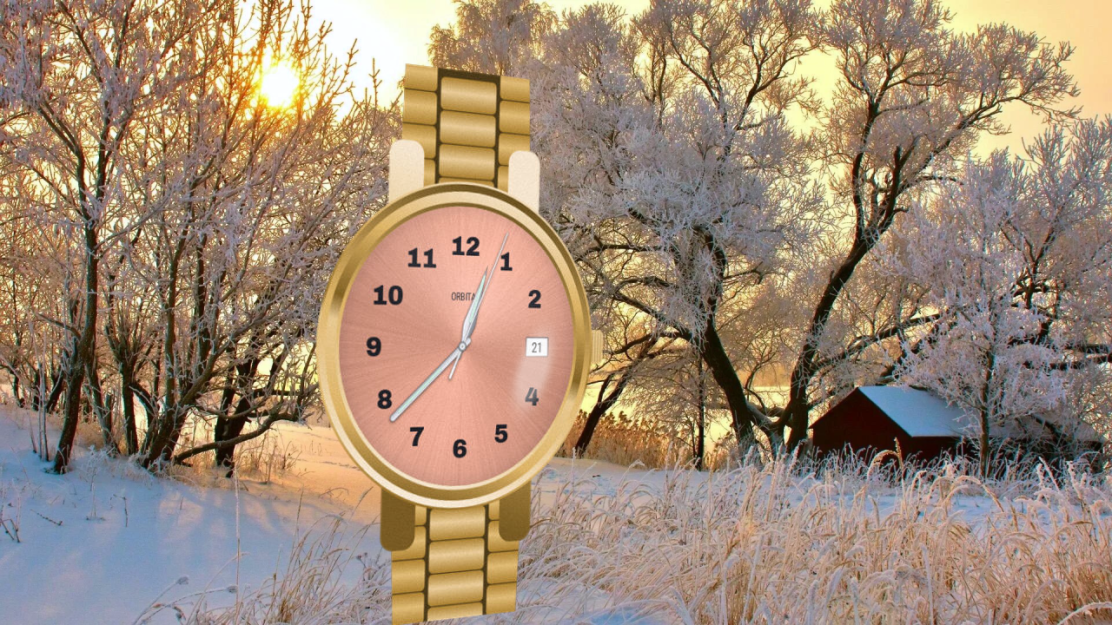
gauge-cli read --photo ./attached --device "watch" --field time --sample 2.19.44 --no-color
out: 12.38.04
